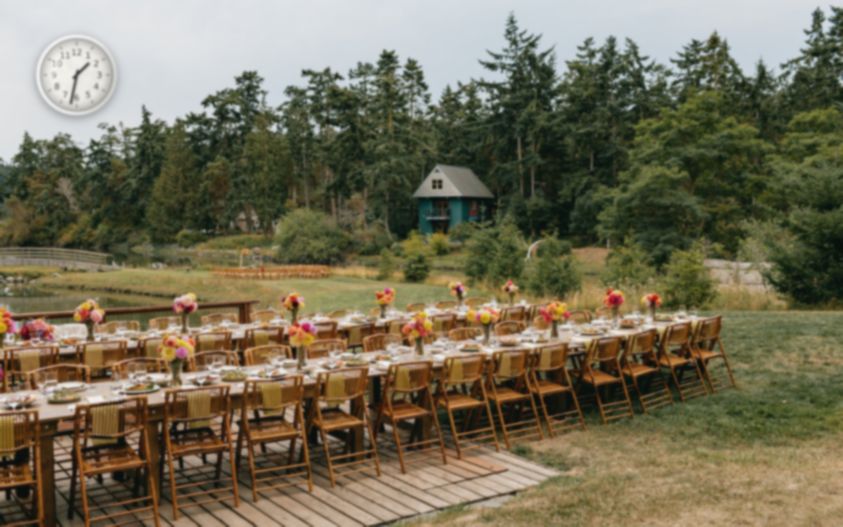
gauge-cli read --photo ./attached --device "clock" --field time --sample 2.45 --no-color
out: 1.32
